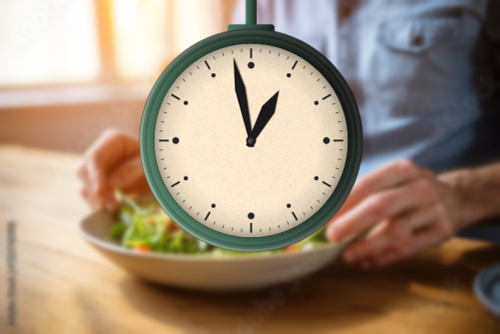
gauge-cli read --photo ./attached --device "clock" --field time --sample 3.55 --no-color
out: 12.58
